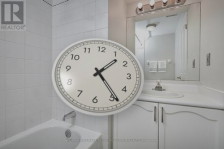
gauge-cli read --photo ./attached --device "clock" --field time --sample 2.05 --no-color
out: 1.24
